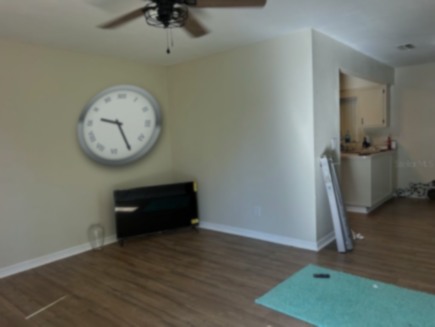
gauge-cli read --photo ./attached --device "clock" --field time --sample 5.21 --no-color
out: 9.25
